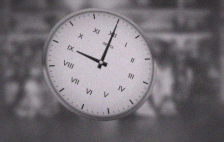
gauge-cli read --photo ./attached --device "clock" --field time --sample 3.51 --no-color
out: 9.00
